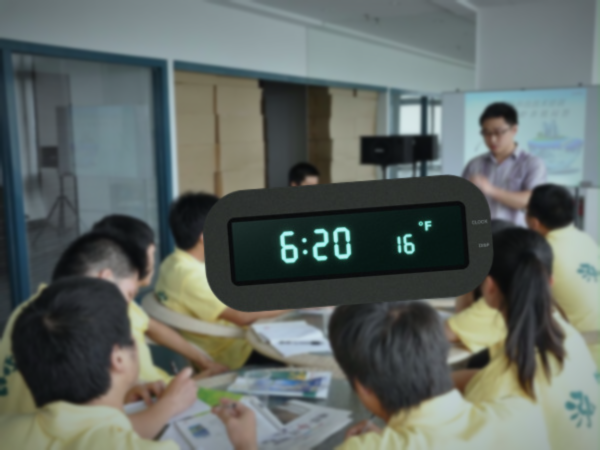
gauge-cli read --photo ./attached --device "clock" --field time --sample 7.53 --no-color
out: 6.20
